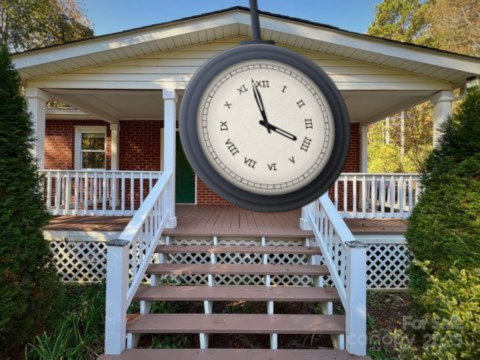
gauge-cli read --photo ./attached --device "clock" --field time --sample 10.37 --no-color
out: 3.58
